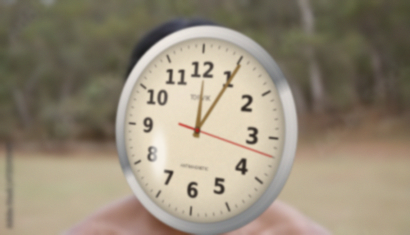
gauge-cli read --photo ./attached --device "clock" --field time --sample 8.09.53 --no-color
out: 12.05.17
